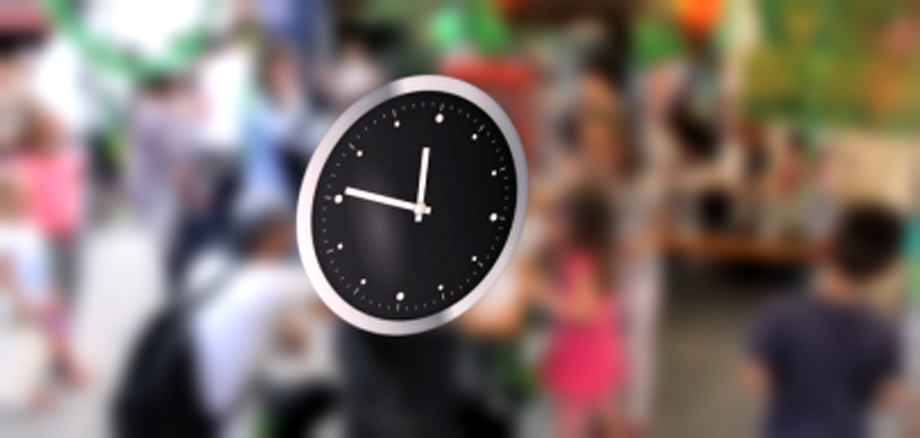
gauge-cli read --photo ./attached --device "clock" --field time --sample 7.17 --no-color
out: 11.46
